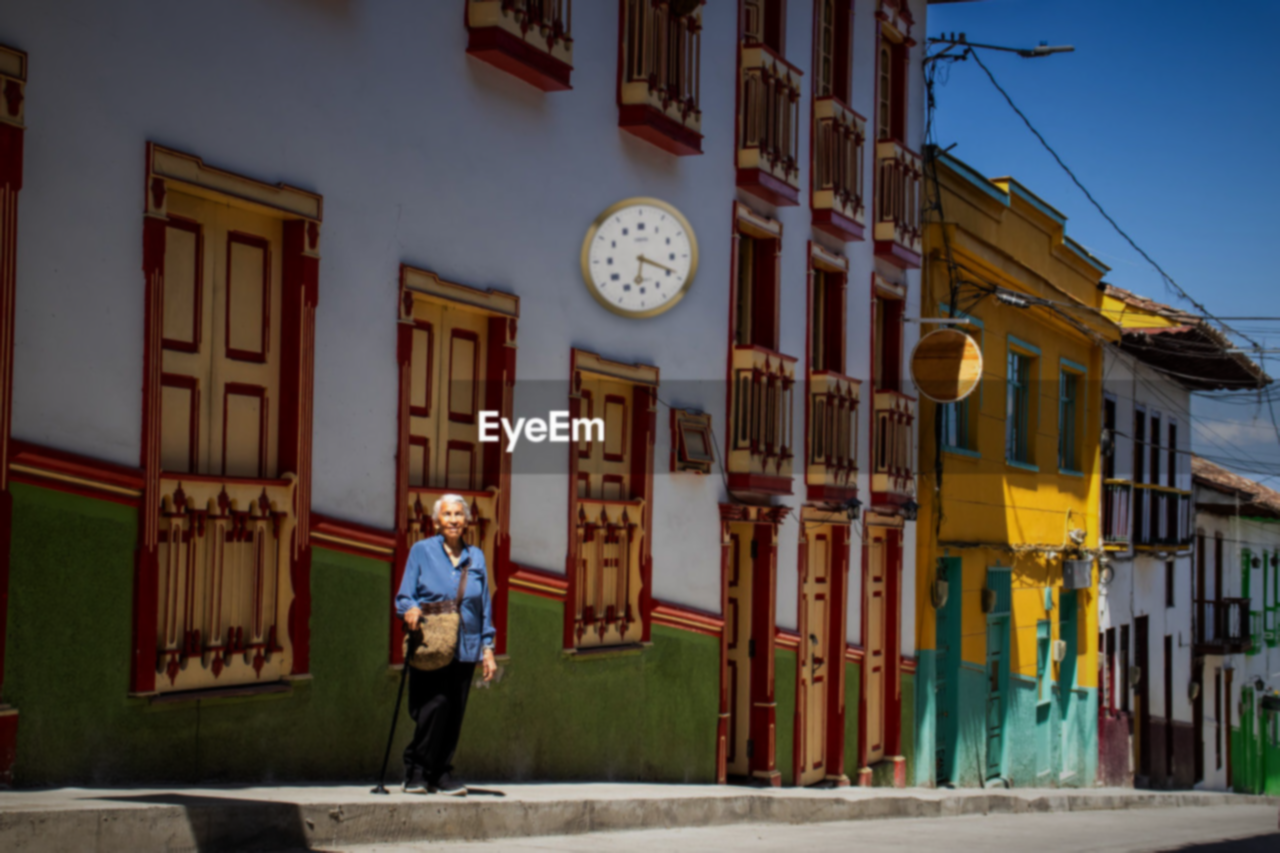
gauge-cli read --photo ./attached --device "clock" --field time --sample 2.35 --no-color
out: 6.19
